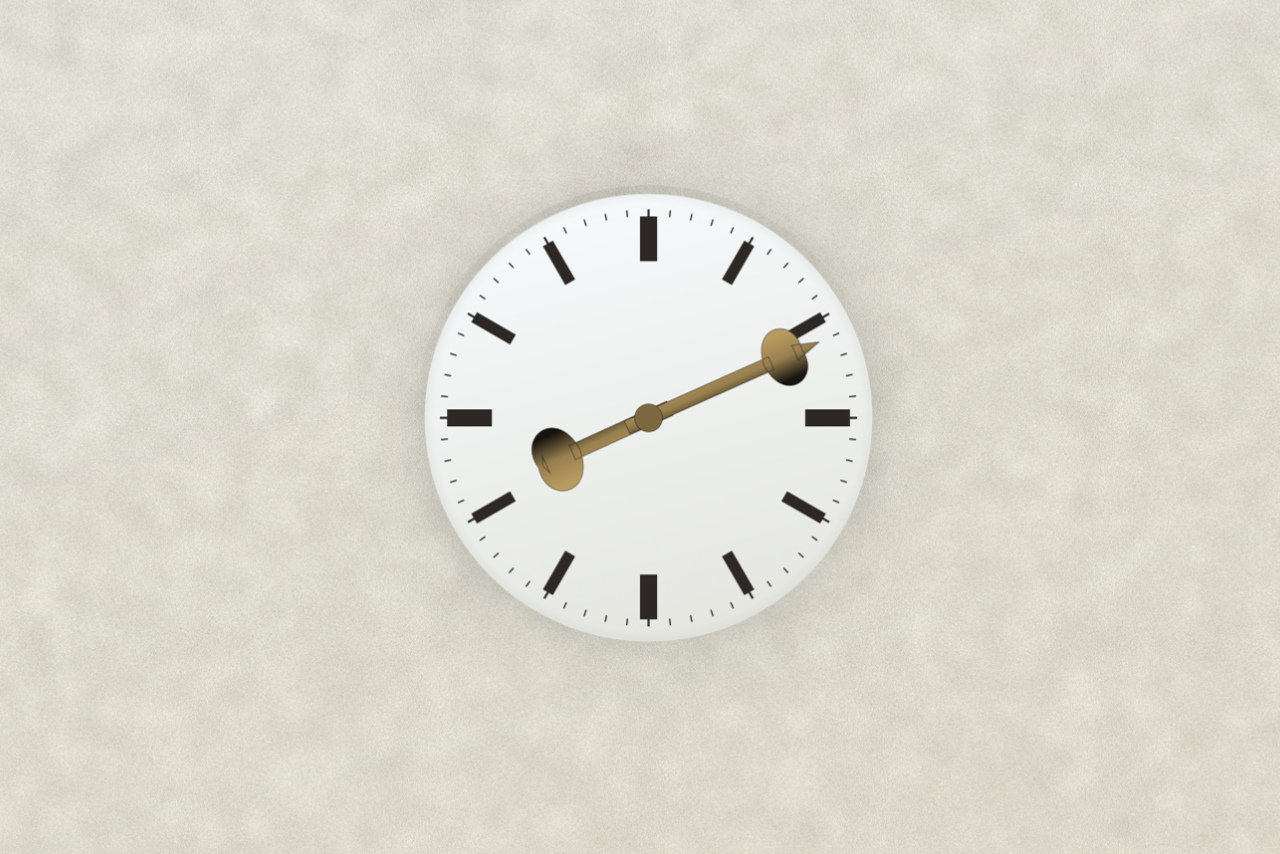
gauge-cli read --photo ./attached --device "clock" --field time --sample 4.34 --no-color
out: 8.11
